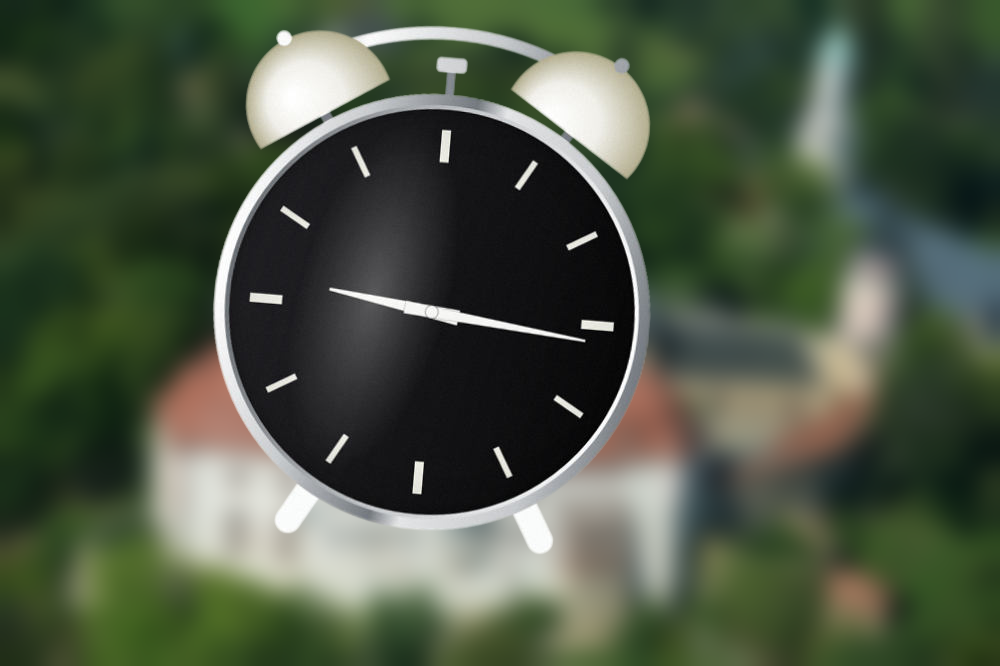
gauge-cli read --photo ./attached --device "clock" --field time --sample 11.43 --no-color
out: 9.16
